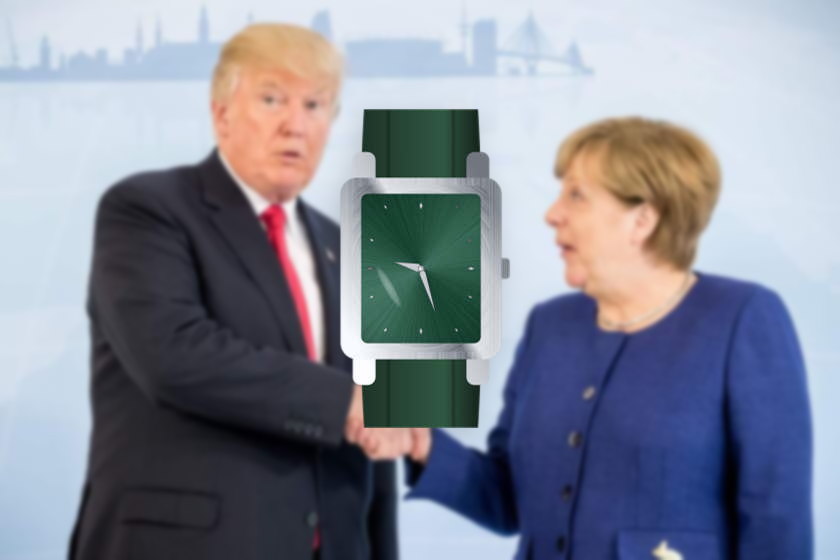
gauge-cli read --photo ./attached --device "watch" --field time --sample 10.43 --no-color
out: 9.27
